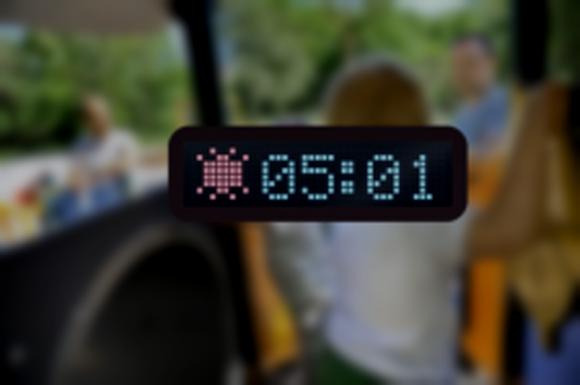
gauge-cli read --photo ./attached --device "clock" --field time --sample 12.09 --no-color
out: 5.01
